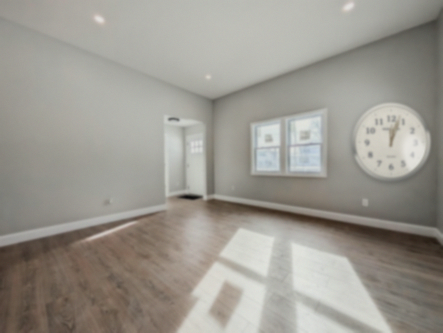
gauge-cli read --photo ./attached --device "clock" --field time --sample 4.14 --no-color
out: 12.03
